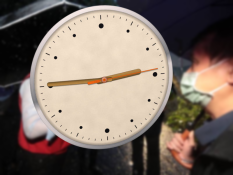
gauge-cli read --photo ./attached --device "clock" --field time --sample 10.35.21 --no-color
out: 2.45.14
